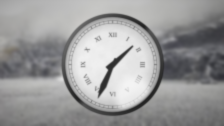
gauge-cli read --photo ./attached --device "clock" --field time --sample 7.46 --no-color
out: 1.34
